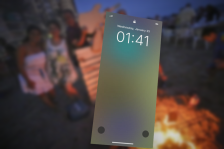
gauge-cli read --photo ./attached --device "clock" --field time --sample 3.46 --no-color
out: 1.41
